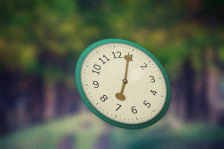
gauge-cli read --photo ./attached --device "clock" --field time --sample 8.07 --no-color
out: 7.04
